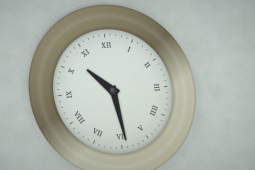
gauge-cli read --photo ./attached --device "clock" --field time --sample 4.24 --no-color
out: 10.29
